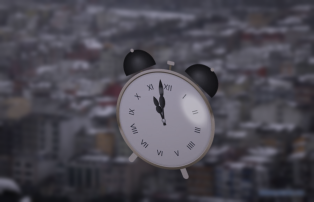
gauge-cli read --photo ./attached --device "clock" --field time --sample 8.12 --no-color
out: 10.58
